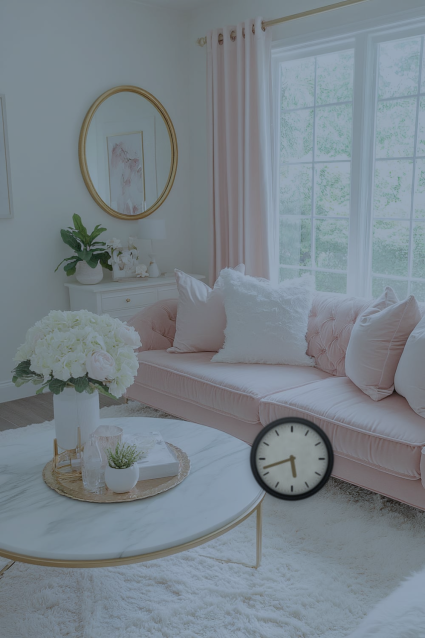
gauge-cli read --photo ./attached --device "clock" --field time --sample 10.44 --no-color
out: 5.42
